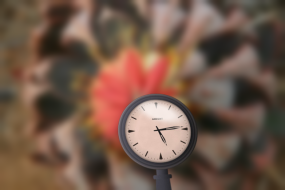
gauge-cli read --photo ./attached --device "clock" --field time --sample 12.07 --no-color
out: 5.14
